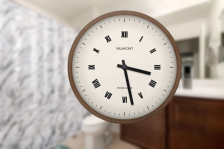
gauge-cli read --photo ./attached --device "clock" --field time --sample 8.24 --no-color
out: 3.28
